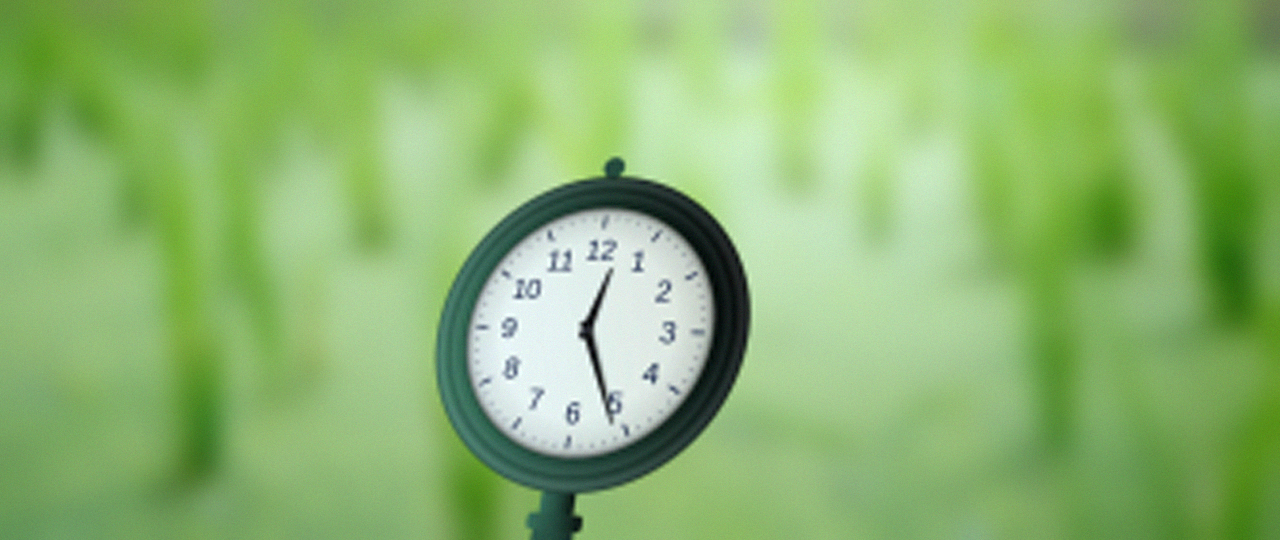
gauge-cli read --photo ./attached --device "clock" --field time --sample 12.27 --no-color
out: 12.26
